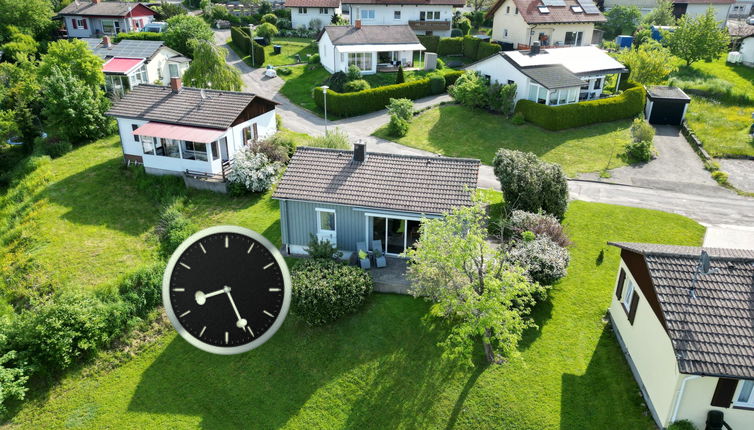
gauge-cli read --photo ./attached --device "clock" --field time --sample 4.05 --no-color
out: 8.26
